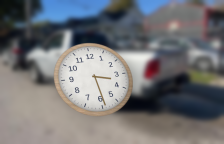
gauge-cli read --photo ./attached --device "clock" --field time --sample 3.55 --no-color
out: 3.29
